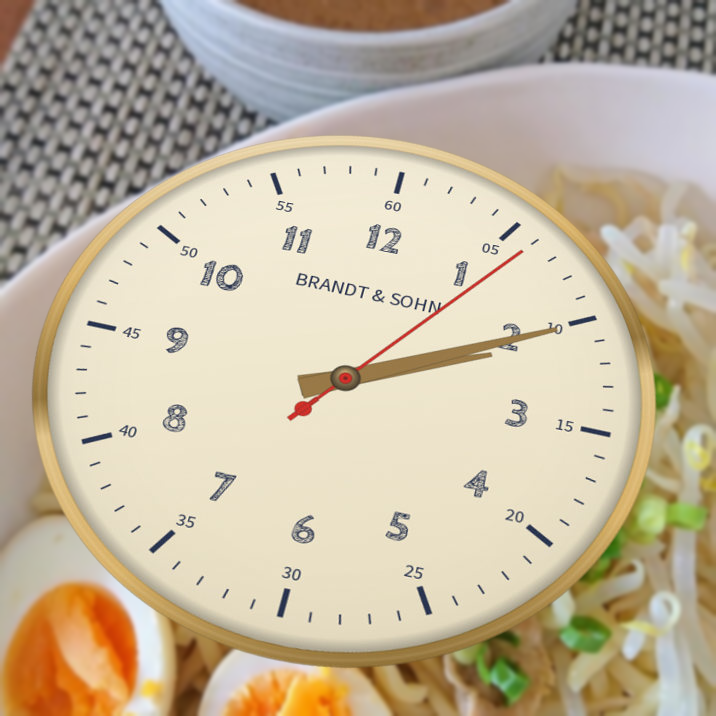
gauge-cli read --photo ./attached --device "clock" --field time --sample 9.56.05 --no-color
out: 2.10.06
